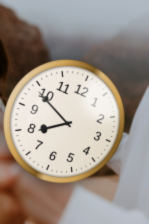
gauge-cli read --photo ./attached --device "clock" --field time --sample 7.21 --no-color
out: 7.49
